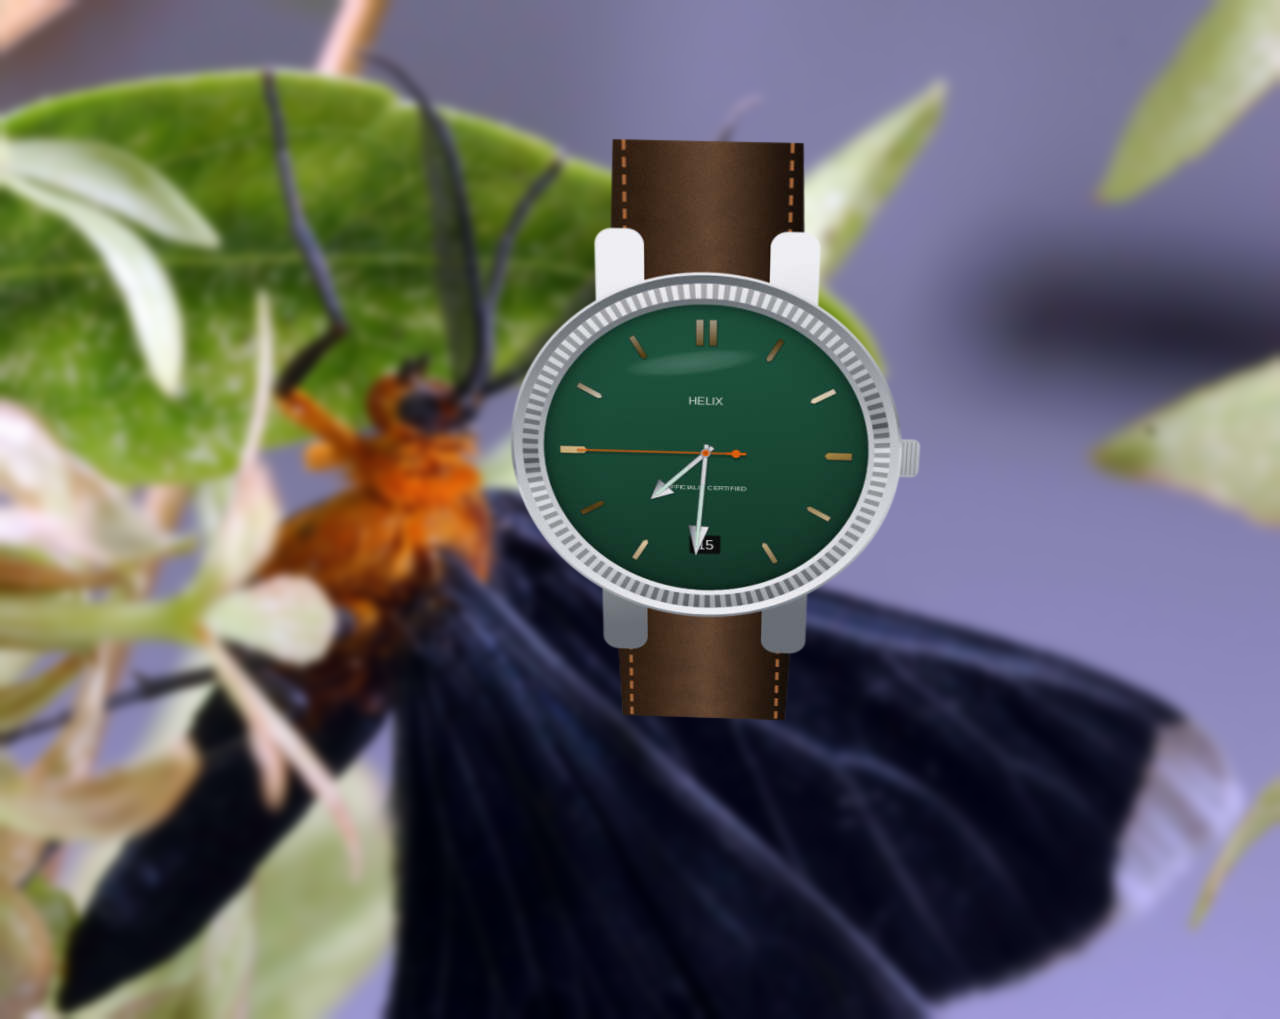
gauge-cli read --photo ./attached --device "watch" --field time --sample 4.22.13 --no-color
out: 7.30.45
